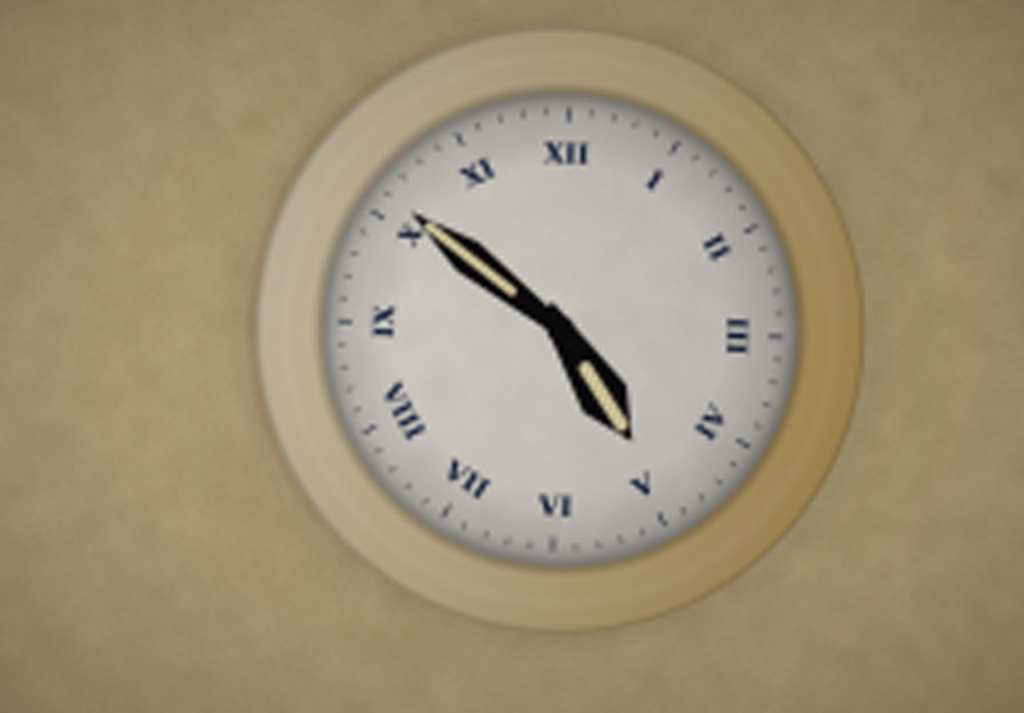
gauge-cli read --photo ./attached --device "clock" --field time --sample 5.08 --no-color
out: 4.51
